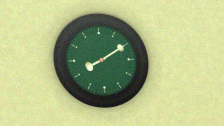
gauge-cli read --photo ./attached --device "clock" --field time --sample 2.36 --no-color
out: 8.10
